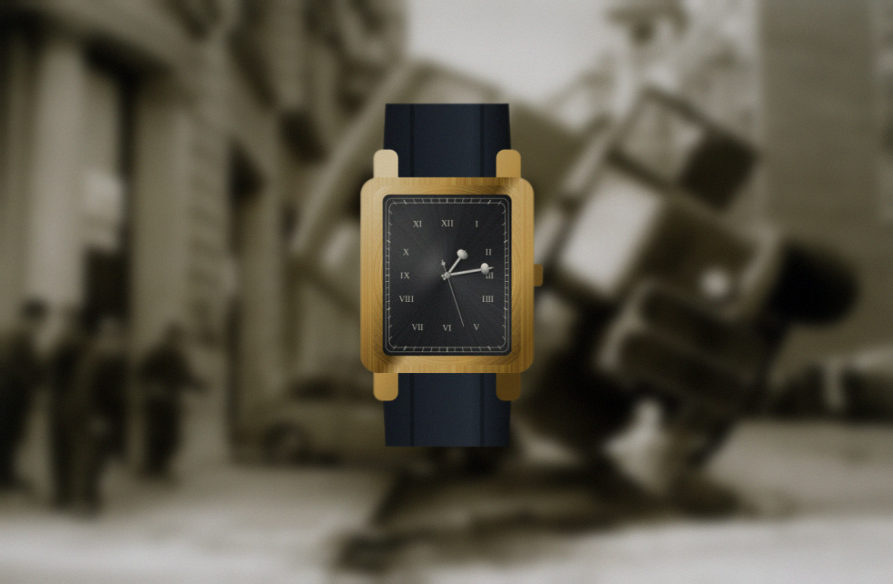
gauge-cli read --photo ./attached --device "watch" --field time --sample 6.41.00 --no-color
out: 1.13.27
